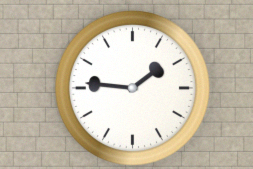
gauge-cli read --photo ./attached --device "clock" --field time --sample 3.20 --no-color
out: 1.46
